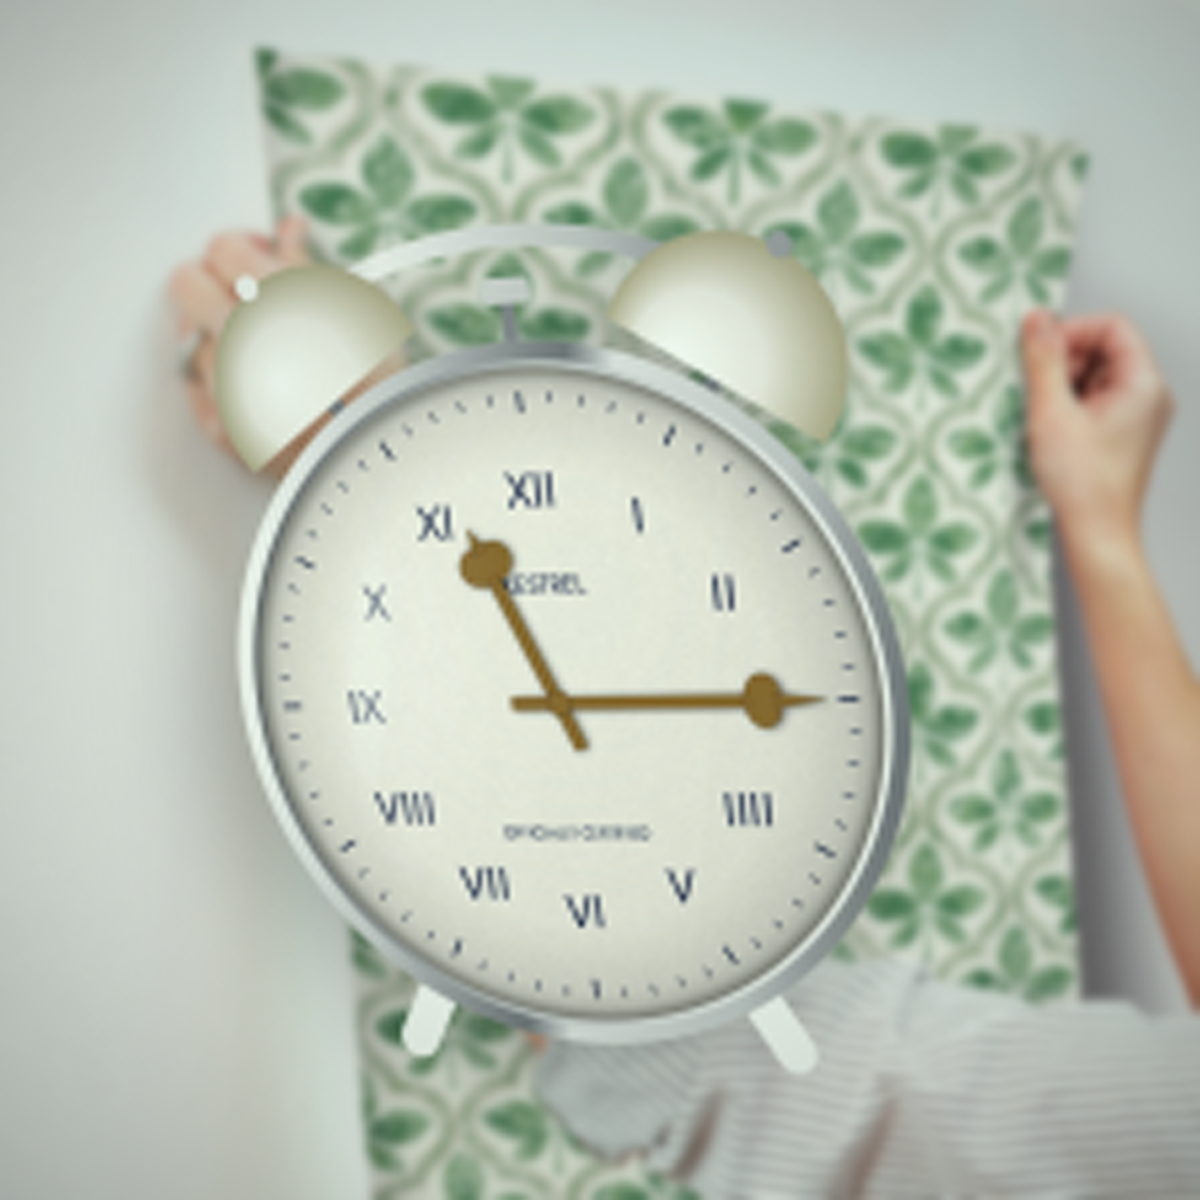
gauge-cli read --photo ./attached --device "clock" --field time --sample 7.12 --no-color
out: 11.15
